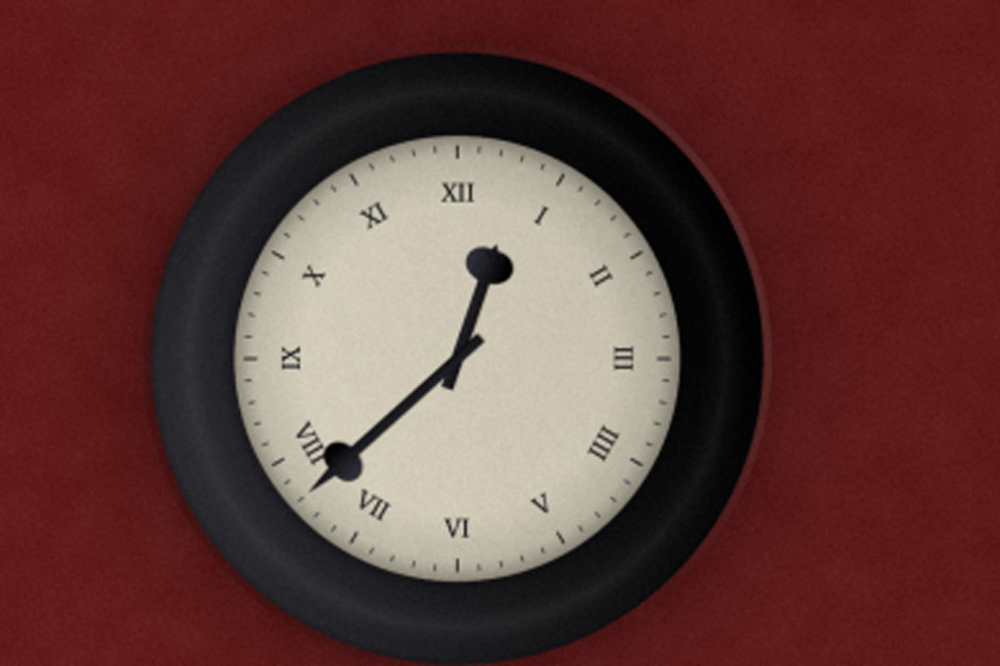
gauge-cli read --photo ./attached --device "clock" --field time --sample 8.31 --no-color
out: 12.38
